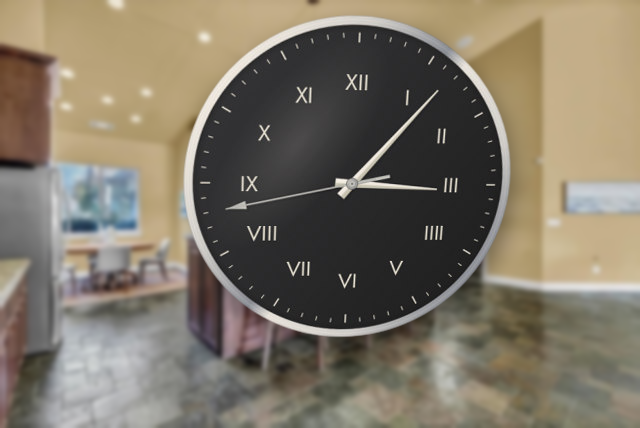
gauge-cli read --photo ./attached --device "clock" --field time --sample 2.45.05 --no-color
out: 3.06.43
